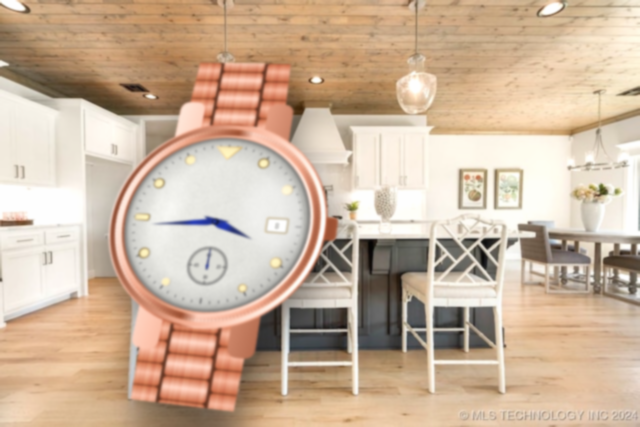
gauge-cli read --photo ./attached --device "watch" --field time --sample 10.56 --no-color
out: 3.44
